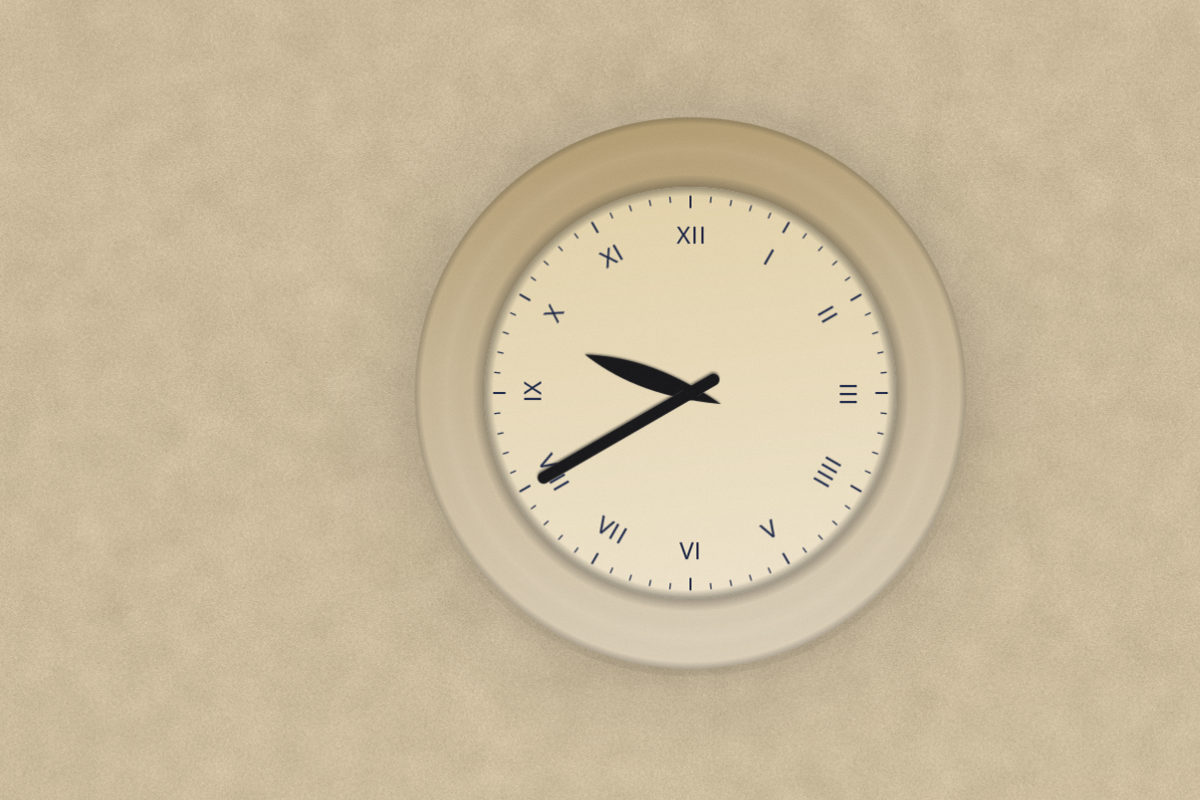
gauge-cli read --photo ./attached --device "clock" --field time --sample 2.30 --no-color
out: 9.40
